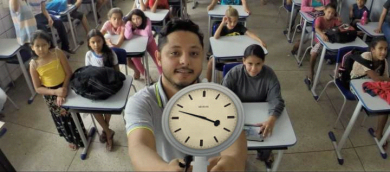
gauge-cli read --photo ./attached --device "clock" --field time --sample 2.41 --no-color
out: 3.48
